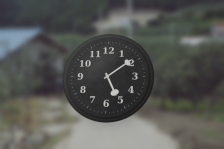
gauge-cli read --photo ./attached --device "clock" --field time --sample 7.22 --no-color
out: 5.09
